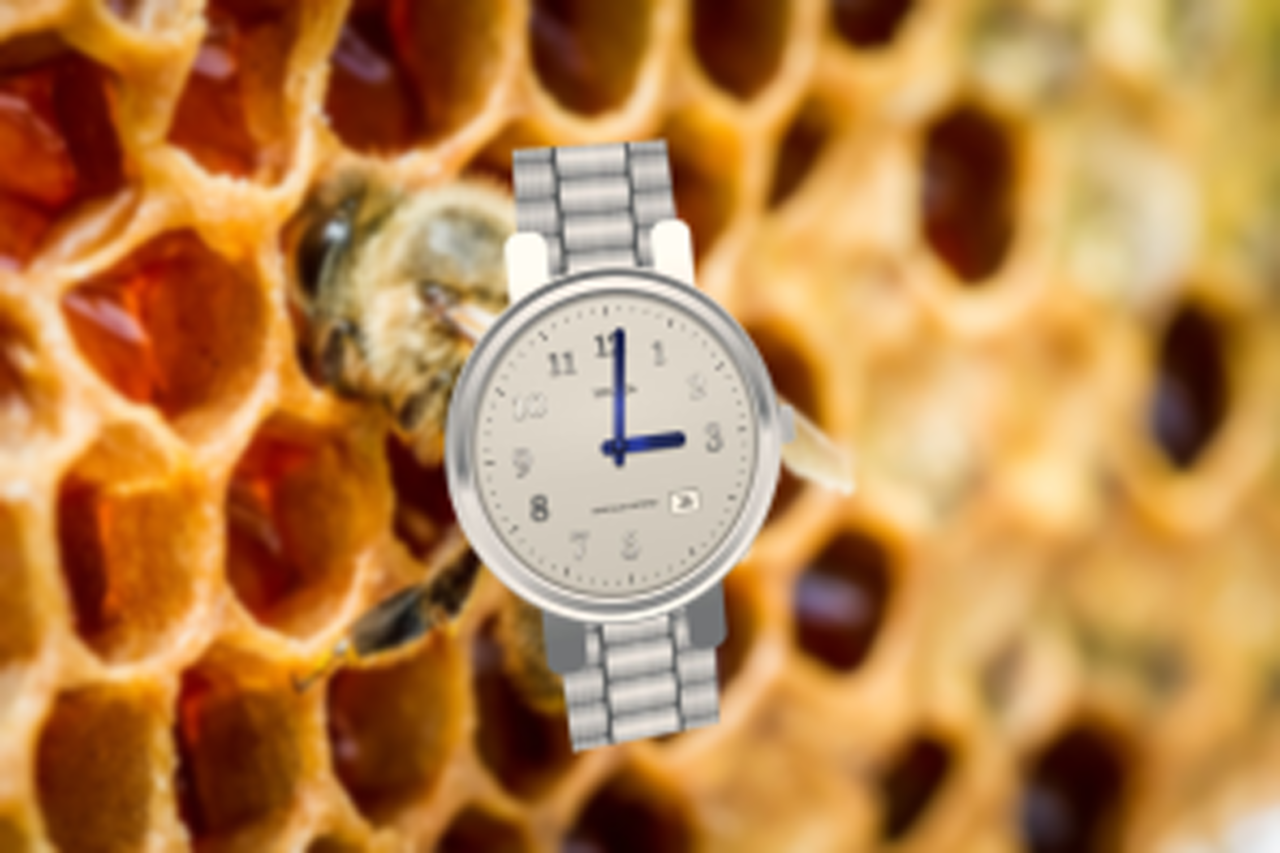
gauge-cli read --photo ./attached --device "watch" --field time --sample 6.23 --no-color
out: 3.01
